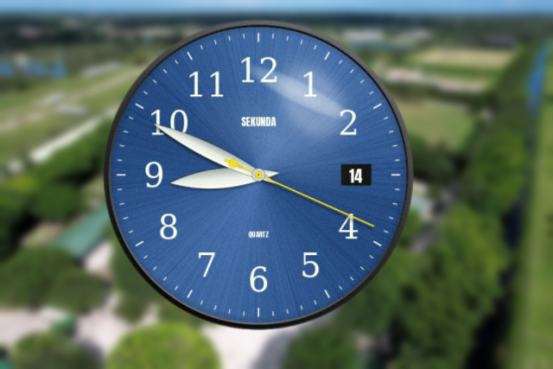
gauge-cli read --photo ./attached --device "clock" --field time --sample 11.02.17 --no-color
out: 8.49.19
